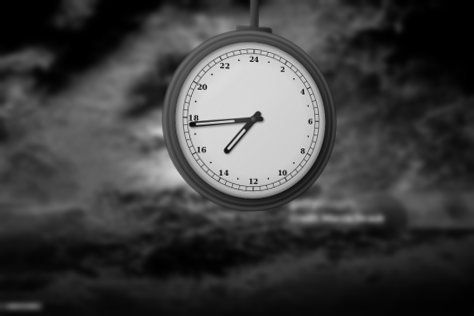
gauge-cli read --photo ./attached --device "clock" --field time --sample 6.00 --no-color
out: 14.44
